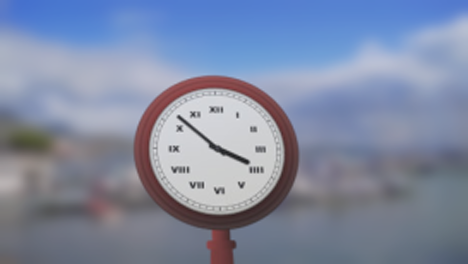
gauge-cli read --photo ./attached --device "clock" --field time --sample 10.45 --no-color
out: 3.52
